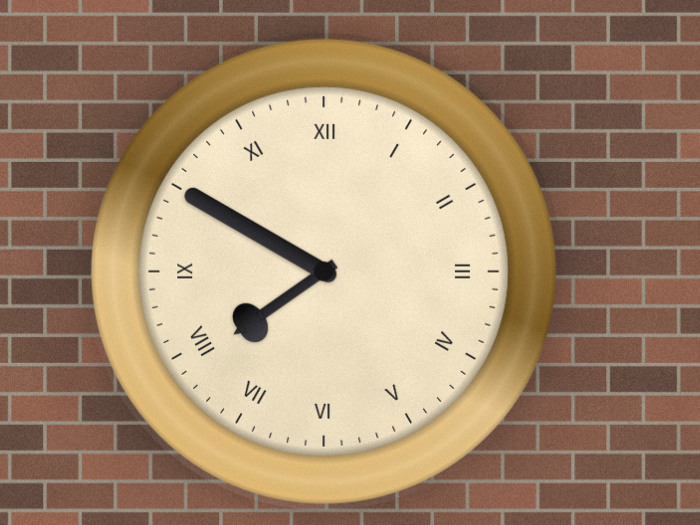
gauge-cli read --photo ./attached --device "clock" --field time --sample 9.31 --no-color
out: 7.50
